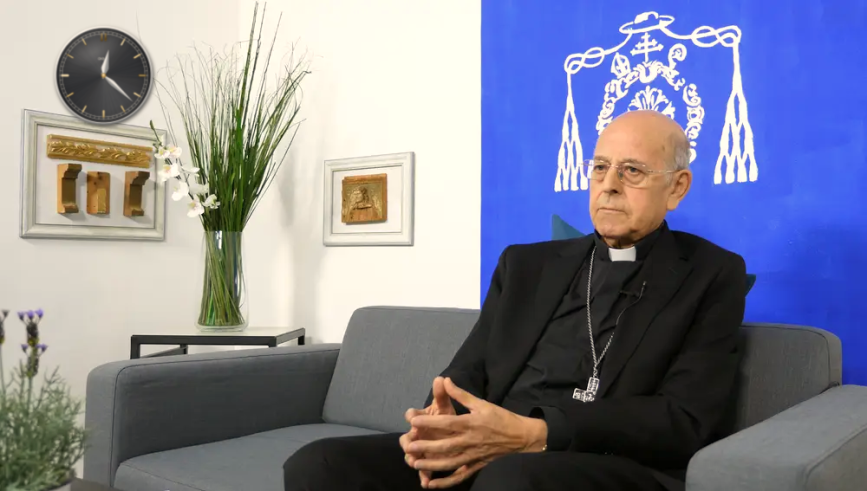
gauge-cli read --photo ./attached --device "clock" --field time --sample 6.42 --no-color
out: 12.22
